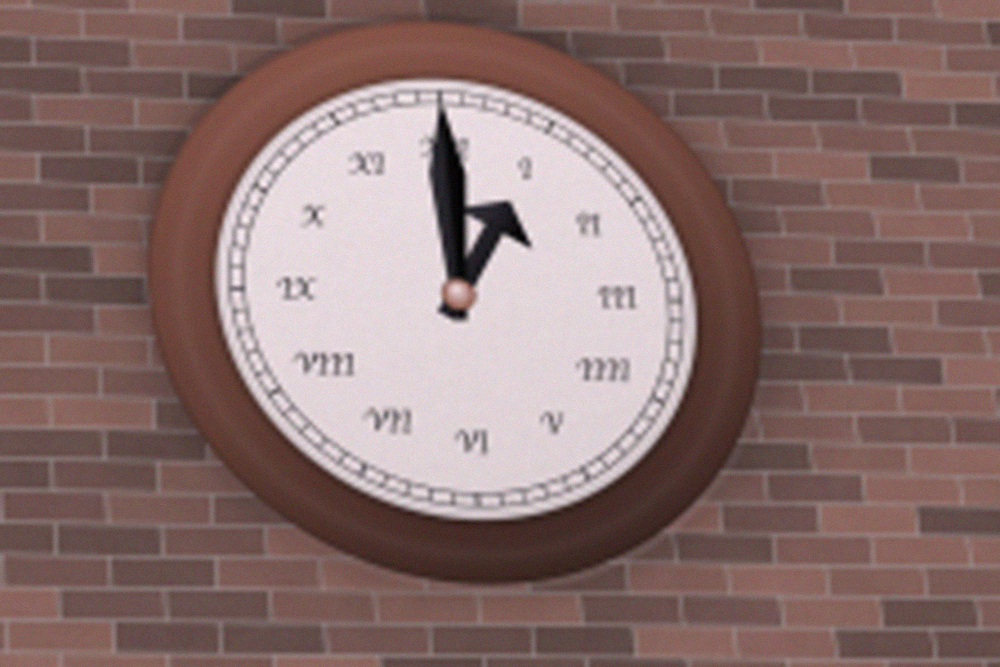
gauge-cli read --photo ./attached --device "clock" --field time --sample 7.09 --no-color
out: 1.00
